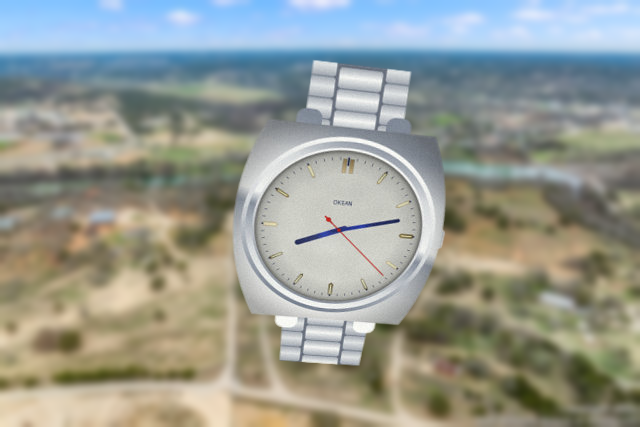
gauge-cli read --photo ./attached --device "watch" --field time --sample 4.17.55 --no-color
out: 8.12.22
